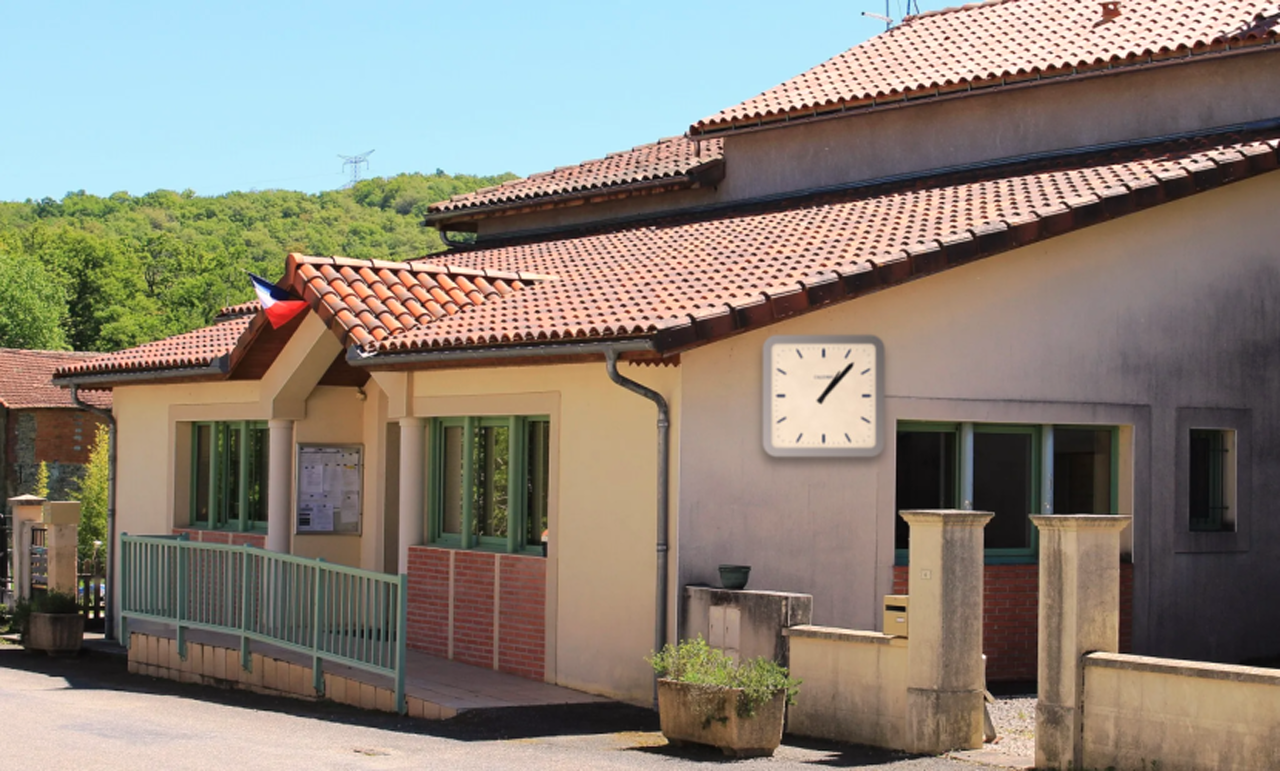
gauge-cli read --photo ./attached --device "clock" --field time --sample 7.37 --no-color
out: 1.07
